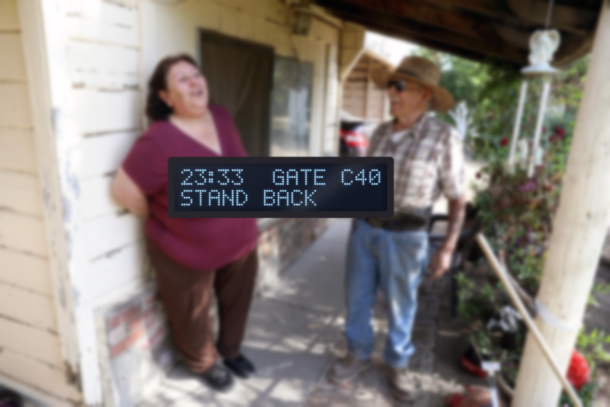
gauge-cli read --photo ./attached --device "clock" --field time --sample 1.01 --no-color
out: 23.33
